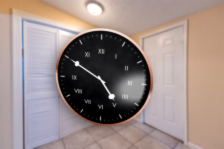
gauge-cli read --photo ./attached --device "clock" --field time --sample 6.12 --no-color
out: 4.50
